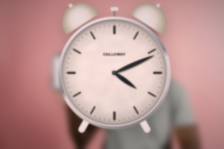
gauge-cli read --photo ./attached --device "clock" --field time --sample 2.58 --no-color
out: 4.11
